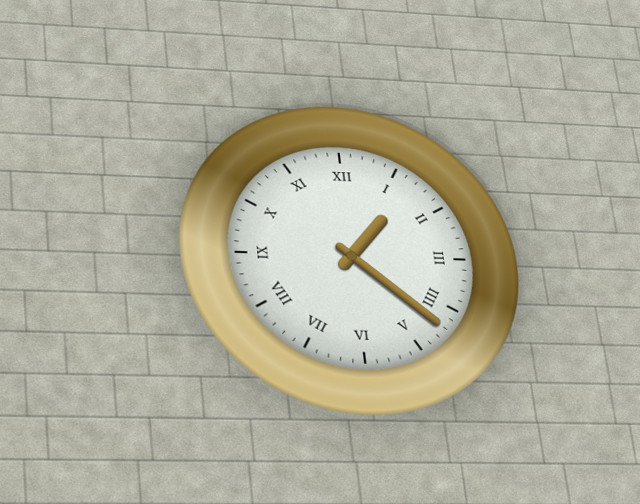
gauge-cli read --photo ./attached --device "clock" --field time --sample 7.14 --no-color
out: 1.22
